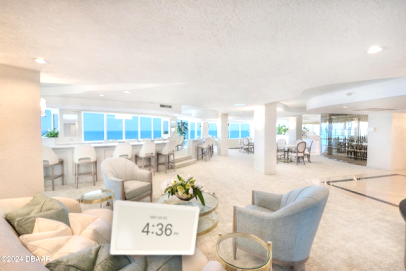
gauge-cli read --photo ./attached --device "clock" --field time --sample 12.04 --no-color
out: 4.36
